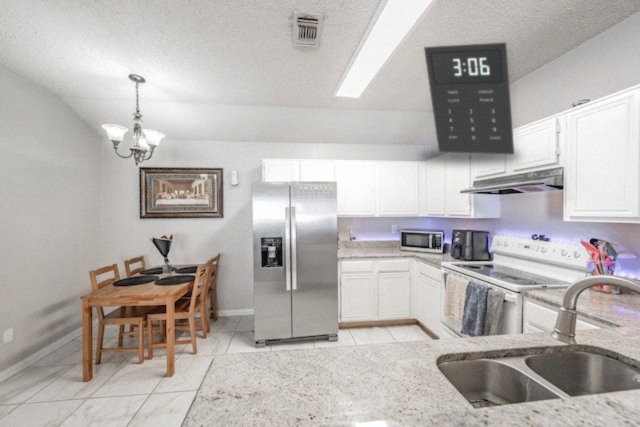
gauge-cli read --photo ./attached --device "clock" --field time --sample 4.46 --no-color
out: 3.06
